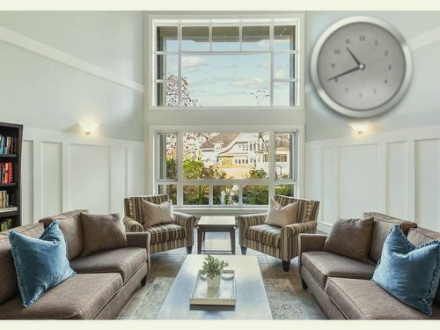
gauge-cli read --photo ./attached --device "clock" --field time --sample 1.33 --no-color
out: 10.41
